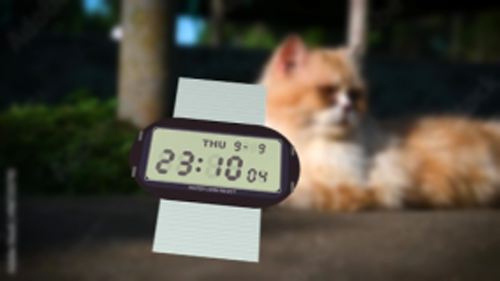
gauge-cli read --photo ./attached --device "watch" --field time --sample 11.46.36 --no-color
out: 23.10.04
